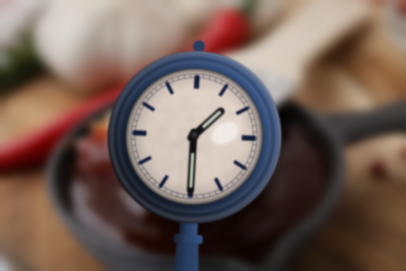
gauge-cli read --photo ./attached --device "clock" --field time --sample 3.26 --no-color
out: 1.30
